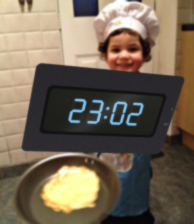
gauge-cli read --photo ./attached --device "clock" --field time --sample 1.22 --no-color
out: 23.02
